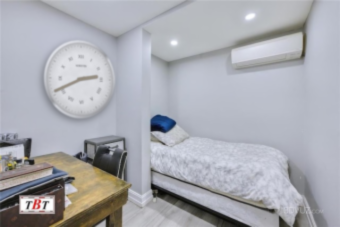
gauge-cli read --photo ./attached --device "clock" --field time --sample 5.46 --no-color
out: 2.41
